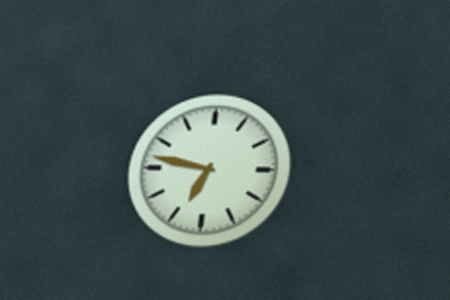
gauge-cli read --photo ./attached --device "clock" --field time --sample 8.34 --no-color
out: 6.47
